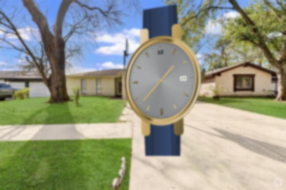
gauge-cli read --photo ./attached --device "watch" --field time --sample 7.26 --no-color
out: 1.38
